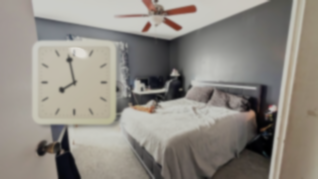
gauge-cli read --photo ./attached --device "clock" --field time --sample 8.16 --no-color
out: 7.58
